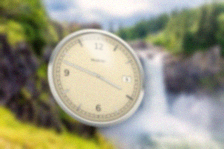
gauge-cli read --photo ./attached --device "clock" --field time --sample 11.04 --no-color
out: 3.48
